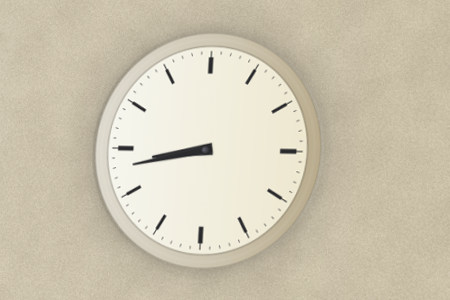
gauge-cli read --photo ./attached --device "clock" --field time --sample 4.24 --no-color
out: 8.43
